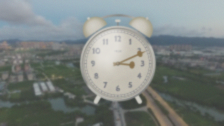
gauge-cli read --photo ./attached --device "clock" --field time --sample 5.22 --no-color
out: 3.11
